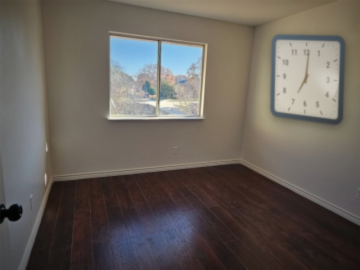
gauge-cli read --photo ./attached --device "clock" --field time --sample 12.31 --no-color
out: 7.01
